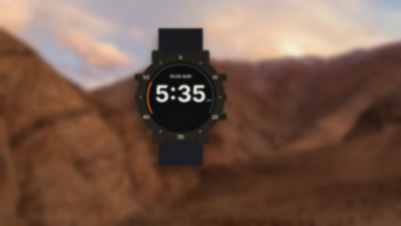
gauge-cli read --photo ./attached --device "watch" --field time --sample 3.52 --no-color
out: 5.35
